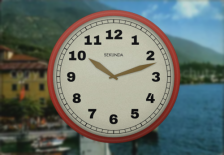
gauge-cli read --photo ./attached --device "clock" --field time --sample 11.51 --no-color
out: 10.12
